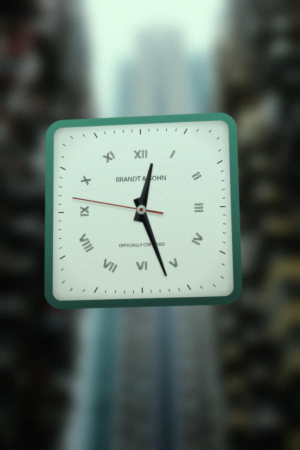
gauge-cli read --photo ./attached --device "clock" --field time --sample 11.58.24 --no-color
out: 12.26.47
